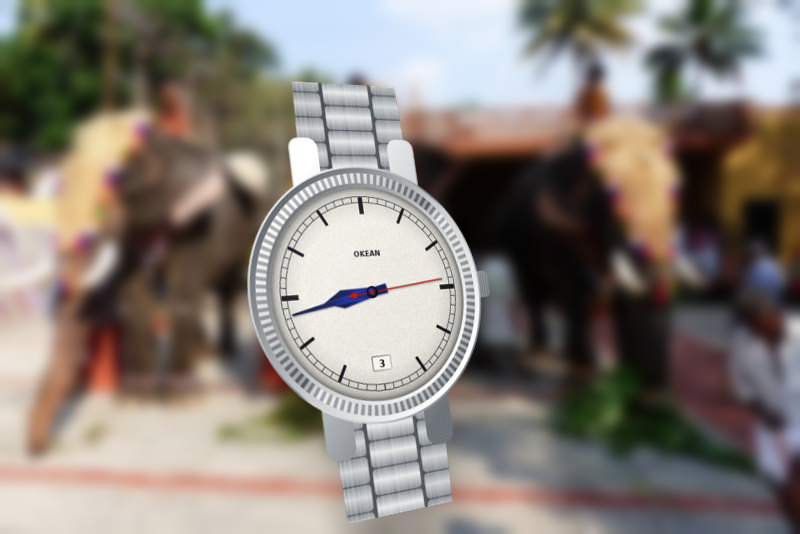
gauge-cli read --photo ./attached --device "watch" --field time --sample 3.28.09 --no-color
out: 8.43.14
